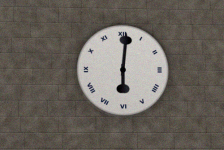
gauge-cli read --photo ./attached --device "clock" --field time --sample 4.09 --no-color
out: 6.01
